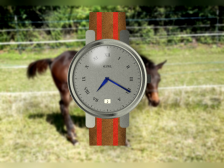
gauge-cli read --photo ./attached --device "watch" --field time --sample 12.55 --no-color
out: 7.20
